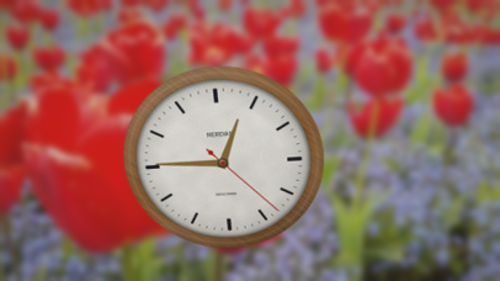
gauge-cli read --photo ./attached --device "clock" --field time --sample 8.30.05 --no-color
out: 12.45.23
